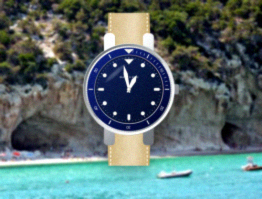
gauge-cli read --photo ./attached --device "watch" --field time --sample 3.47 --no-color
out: 12.58
